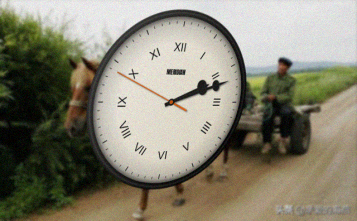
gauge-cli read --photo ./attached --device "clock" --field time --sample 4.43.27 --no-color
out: 2.11.49
